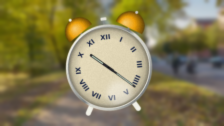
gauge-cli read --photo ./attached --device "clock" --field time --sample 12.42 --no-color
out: 10.22
